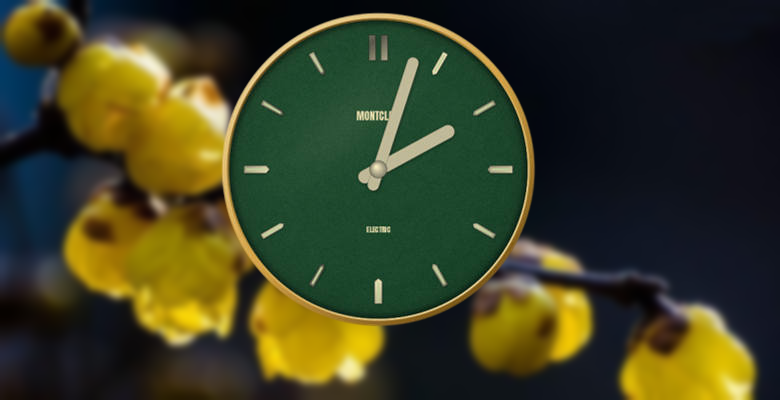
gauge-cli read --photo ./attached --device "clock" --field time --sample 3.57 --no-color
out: 2.03
